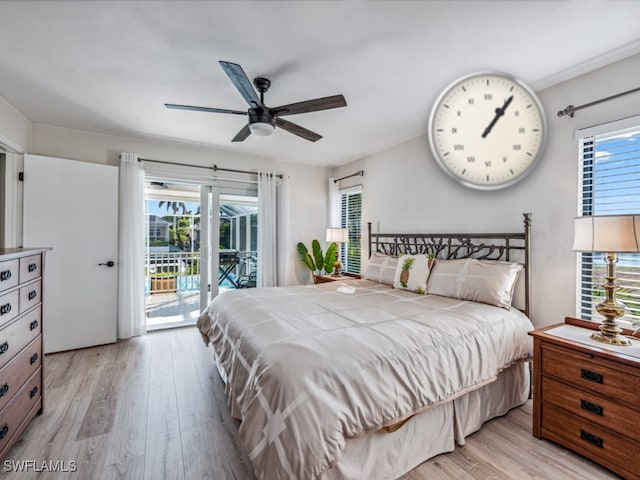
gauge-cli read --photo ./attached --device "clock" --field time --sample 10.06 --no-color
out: 1.06
